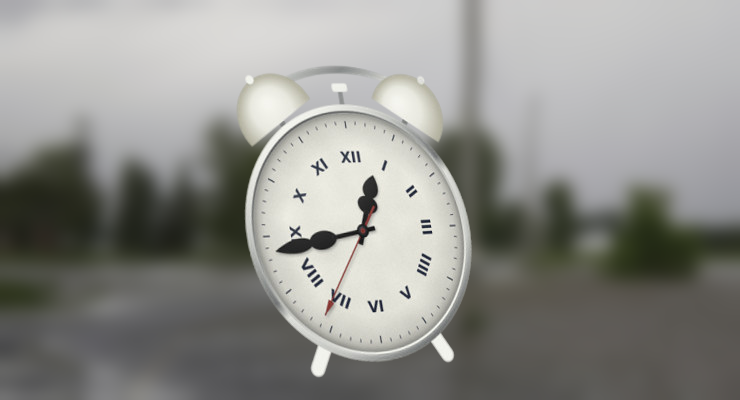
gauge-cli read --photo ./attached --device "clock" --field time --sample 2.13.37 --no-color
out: 12.43.36
